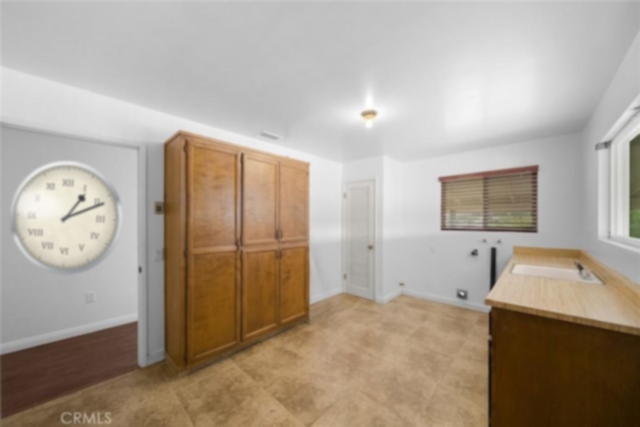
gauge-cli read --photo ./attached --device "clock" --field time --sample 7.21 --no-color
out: 1.11
